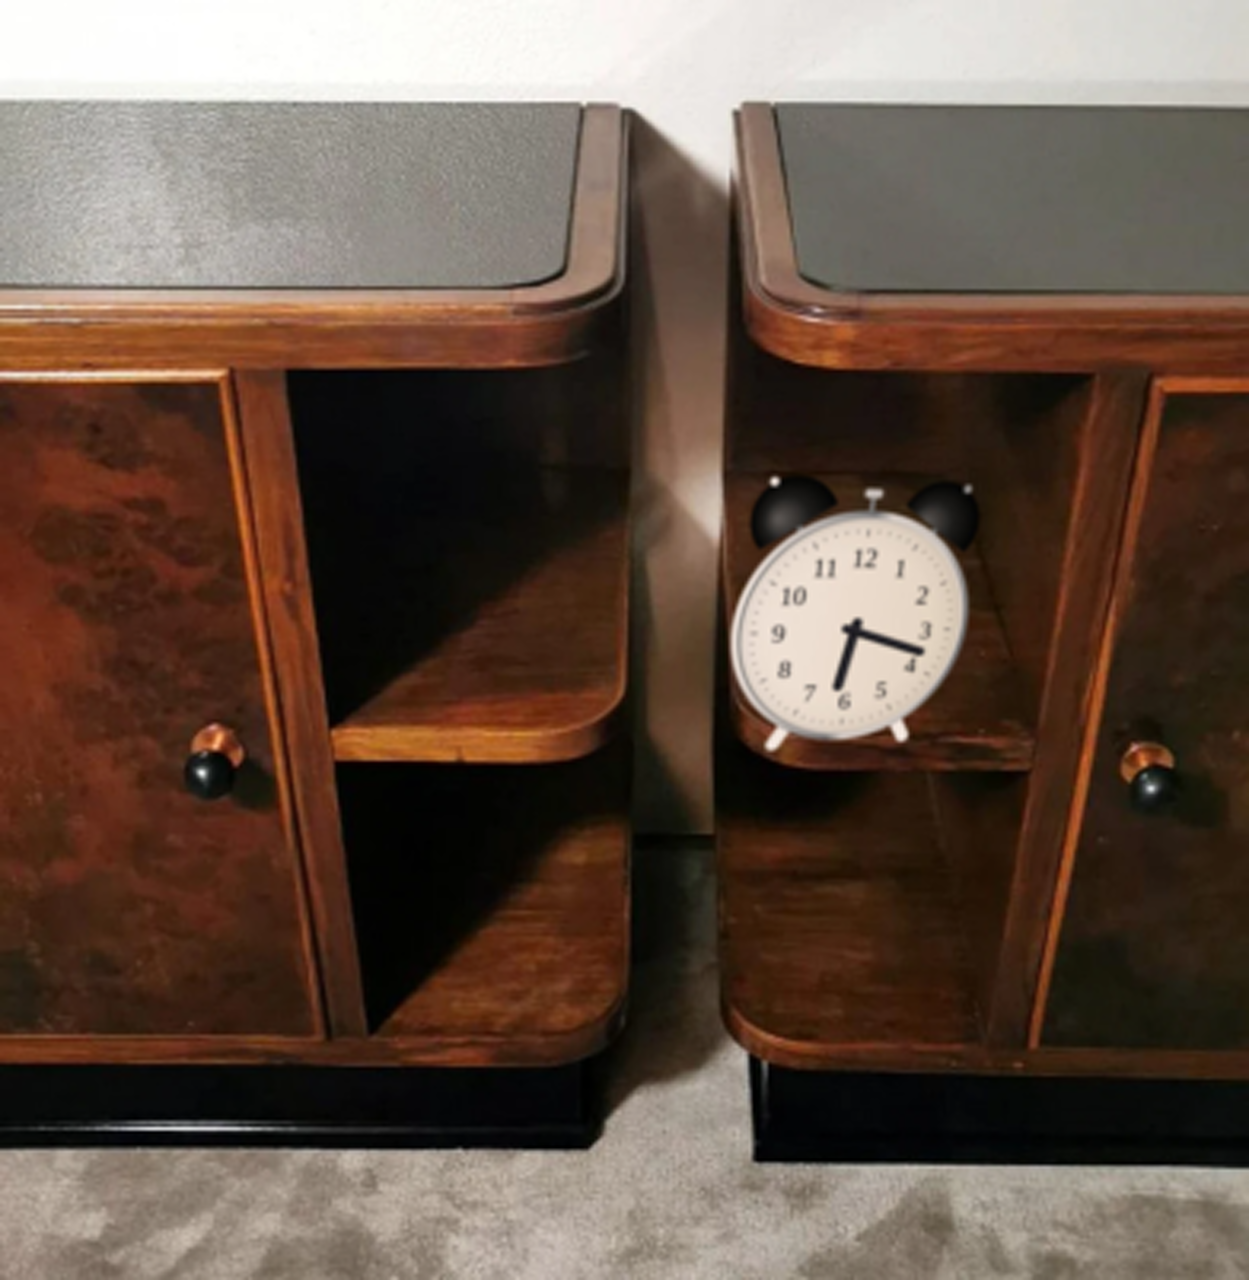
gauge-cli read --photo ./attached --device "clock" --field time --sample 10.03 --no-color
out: 6.18
